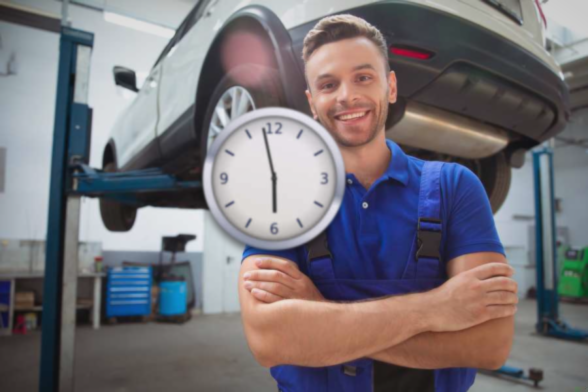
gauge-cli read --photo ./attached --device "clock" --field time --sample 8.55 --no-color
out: 5.58
